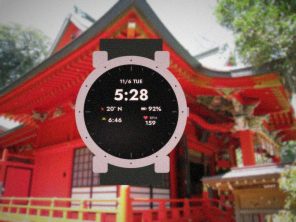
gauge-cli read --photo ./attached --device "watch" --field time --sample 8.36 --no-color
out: 5.28
